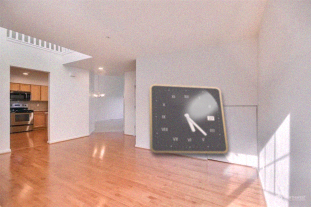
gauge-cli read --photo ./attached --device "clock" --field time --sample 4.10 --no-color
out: 5.23
